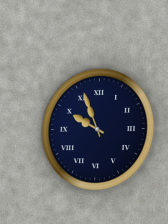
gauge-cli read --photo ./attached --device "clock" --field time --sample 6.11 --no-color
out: 9.56
